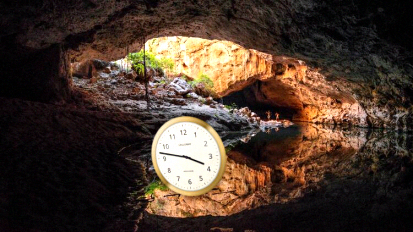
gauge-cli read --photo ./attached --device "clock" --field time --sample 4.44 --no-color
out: 3.47
